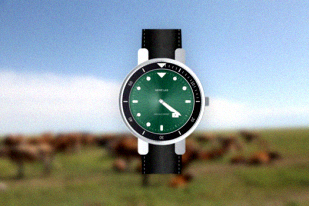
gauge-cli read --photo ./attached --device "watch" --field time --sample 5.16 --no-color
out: 4.21
